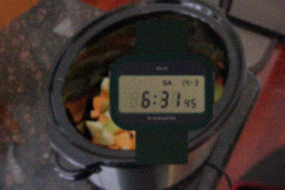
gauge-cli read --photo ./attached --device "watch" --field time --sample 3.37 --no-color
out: 6.31
